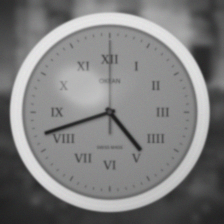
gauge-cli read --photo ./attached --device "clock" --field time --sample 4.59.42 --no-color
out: 4.42.00
